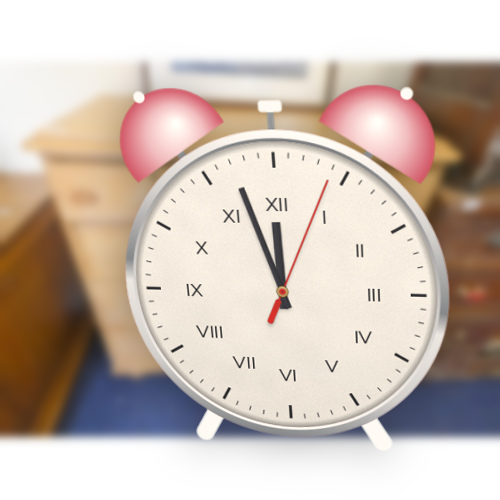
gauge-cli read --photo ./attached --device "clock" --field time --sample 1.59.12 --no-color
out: 11.57.04
